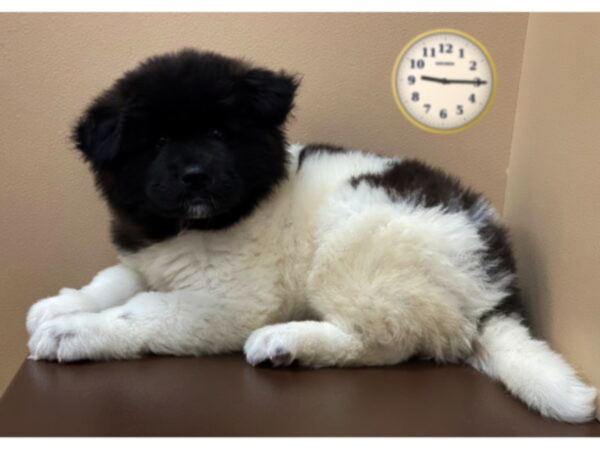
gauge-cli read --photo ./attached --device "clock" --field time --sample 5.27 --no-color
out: 9.15
